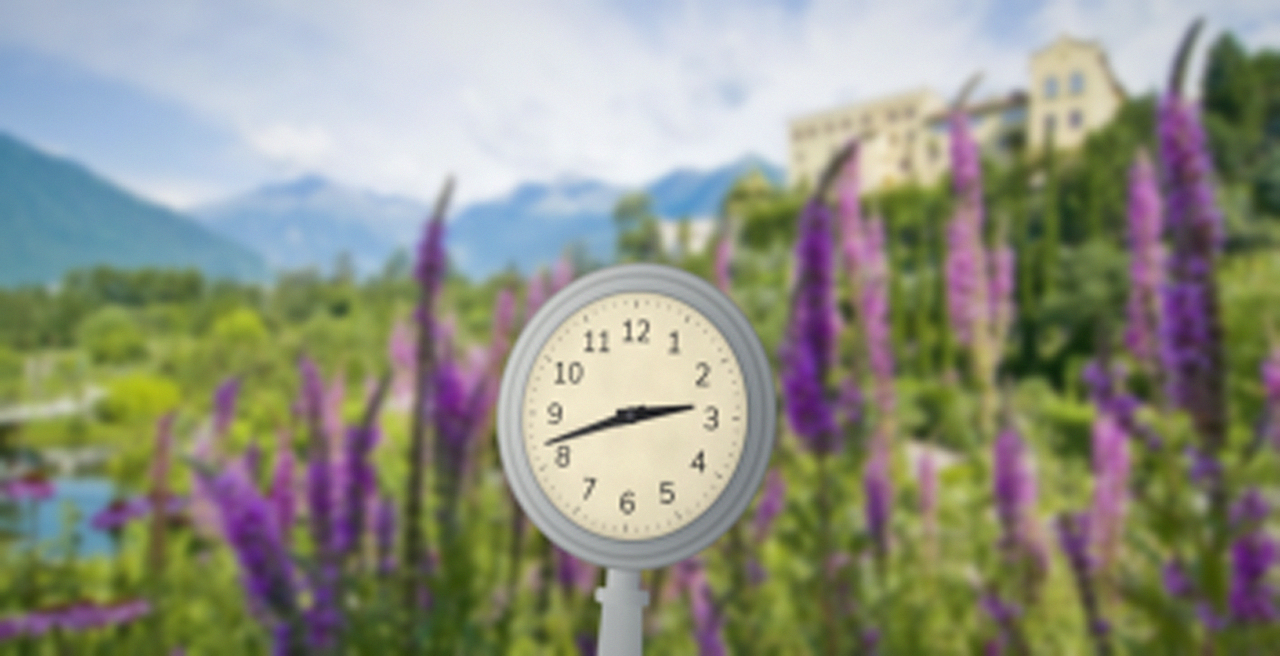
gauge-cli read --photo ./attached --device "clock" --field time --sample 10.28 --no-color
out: 2.42
